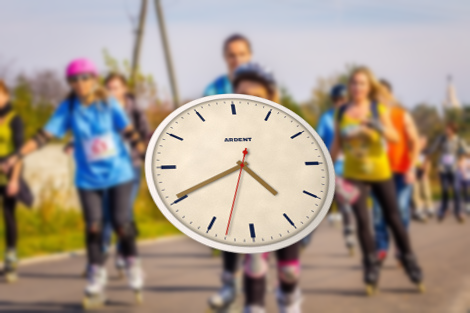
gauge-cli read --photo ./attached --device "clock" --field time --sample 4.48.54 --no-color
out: 4.40.33
